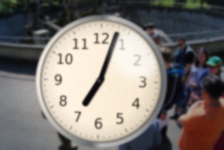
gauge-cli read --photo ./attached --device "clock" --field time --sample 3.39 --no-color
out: 7.03
